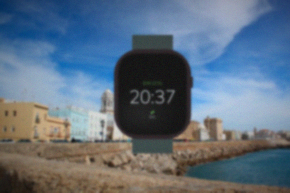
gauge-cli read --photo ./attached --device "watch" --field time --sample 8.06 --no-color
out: 20.37
